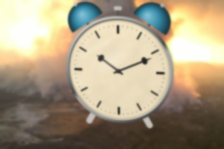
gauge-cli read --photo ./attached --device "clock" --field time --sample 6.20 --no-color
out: 10.11
